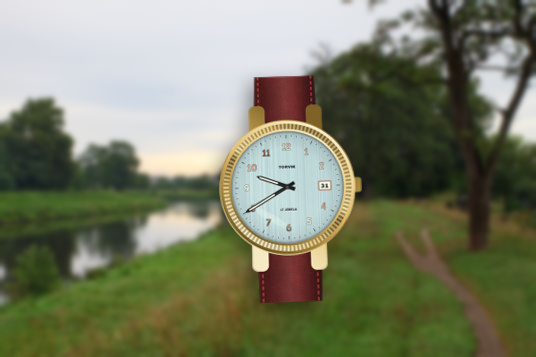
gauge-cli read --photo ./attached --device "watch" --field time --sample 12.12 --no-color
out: 9.40
